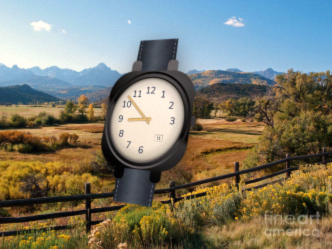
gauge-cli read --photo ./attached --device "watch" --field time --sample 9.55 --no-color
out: 8.52
